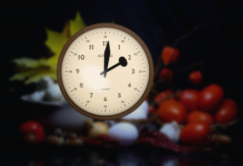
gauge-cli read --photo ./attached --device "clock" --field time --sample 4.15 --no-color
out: 2.01
